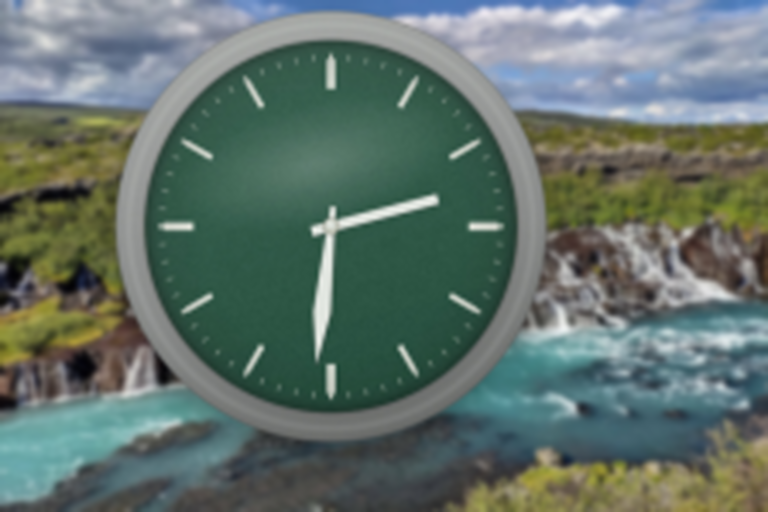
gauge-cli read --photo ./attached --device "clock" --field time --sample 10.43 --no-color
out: 2.31
